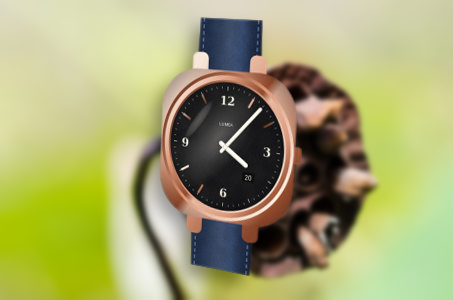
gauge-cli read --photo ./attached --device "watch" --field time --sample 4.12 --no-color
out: 4.07
